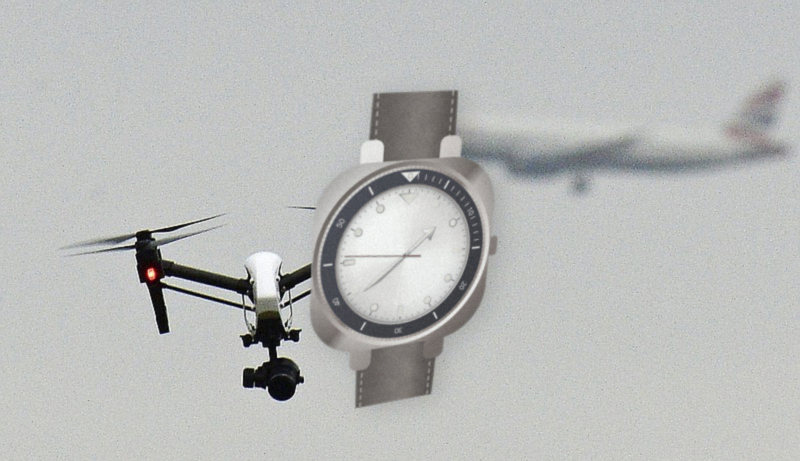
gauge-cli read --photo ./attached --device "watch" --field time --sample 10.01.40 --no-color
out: 1.38.46
